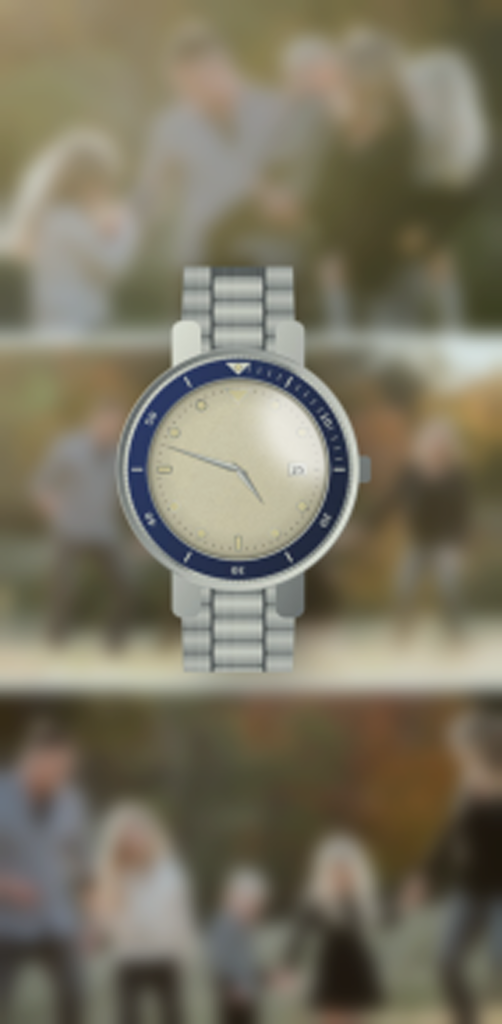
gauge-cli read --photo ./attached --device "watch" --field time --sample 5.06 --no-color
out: 4.48
